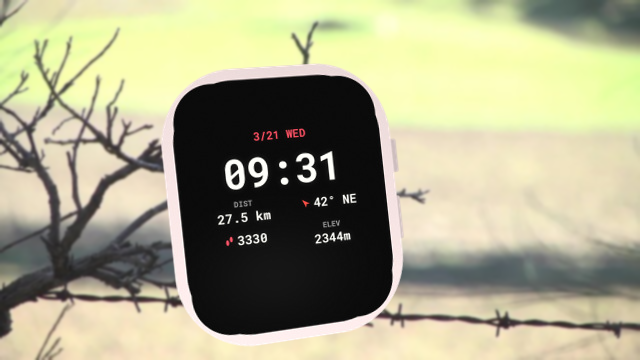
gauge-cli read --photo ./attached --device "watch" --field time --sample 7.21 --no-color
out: 9.31
